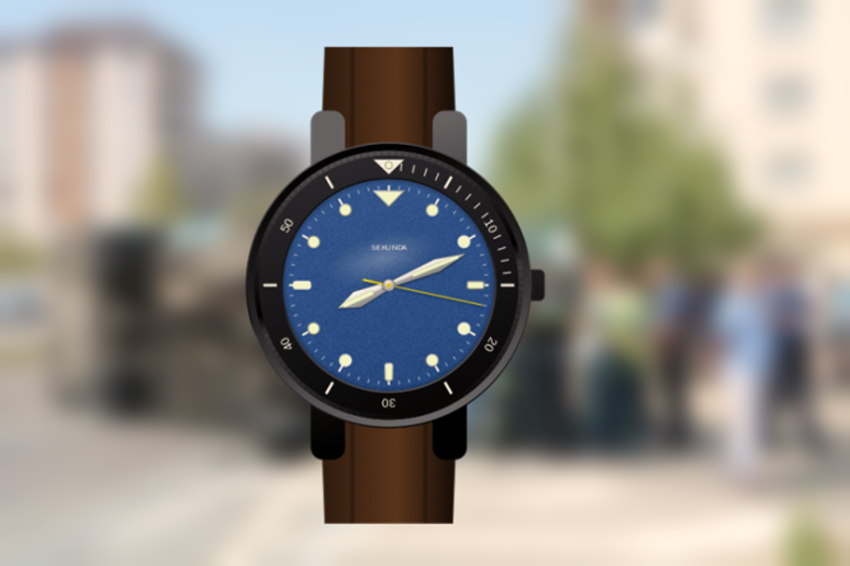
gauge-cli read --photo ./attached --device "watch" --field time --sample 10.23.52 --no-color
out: 8.11.17
